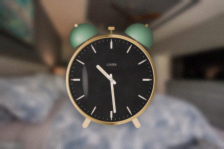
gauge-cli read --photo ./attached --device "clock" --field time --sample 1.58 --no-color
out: 10.29
